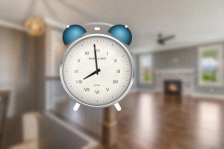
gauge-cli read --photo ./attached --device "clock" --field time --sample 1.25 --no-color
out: 7.59
